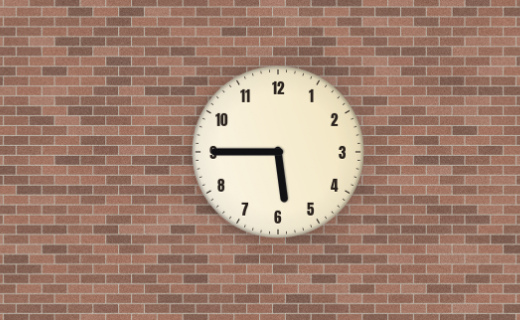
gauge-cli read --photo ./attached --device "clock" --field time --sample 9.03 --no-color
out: 5.45
